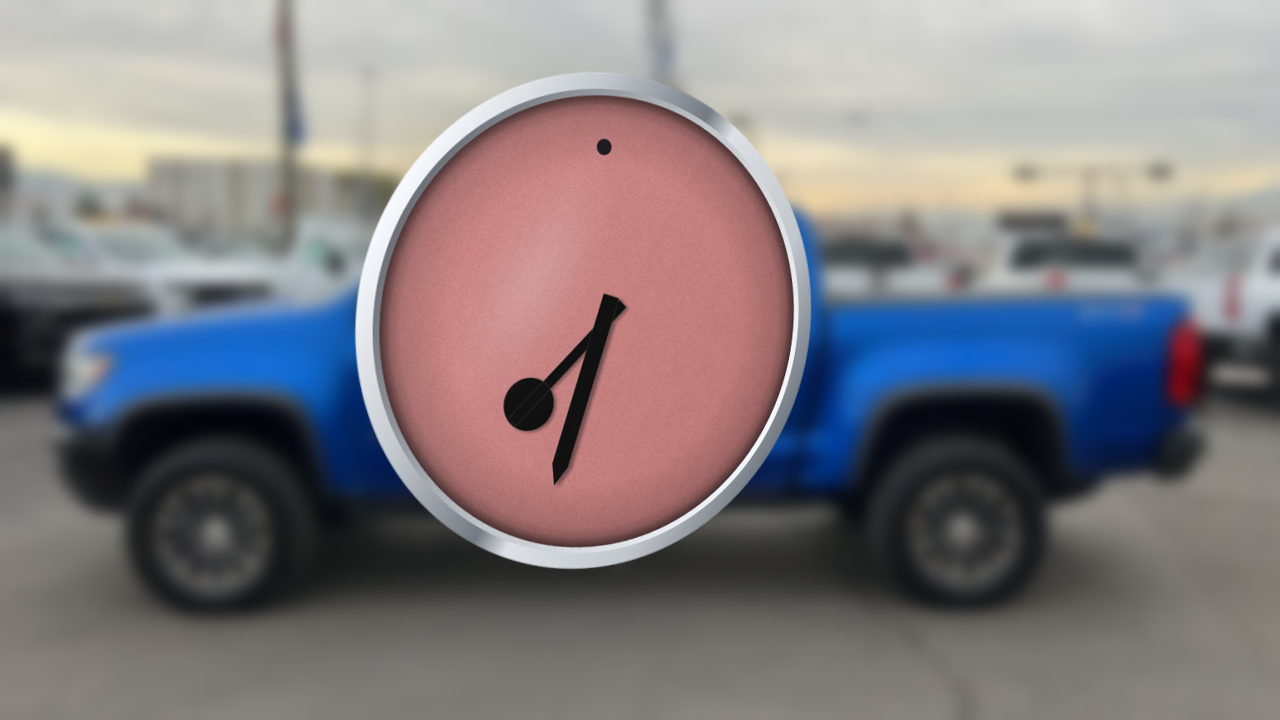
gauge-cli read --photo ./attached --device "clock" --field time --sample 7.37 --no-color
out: 7.33
